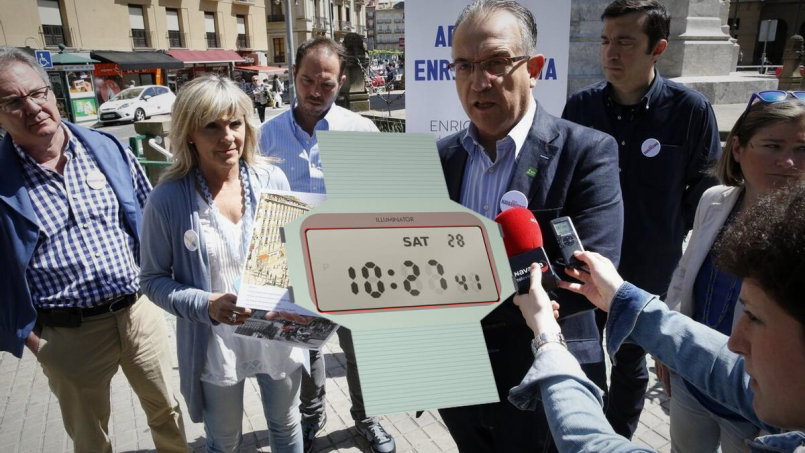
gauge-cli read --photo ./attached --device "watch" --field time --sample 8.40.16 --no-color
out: 10.27.41
